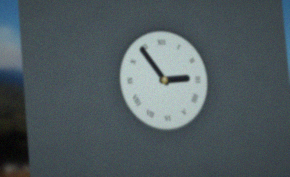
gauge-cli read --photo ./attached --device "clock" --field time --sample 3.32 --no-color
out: 2.54
